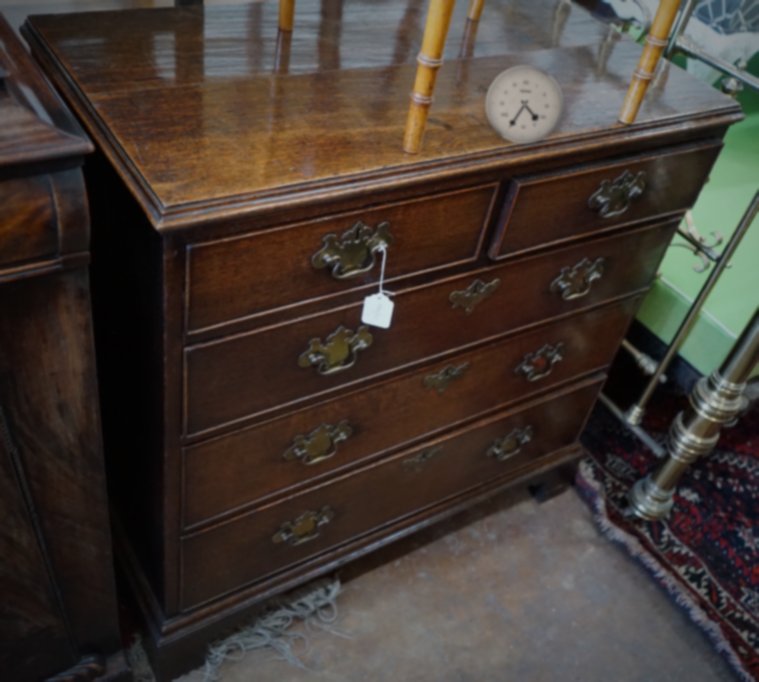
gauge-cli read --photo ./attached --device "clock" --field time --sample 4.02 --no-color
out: 4.35
